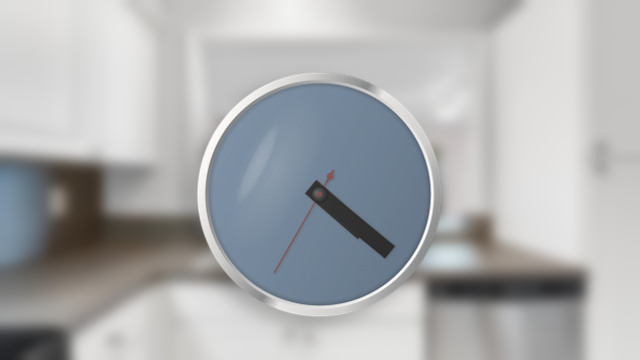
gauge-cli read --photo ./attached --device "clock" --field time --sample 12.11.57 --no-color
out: 4.21.35
